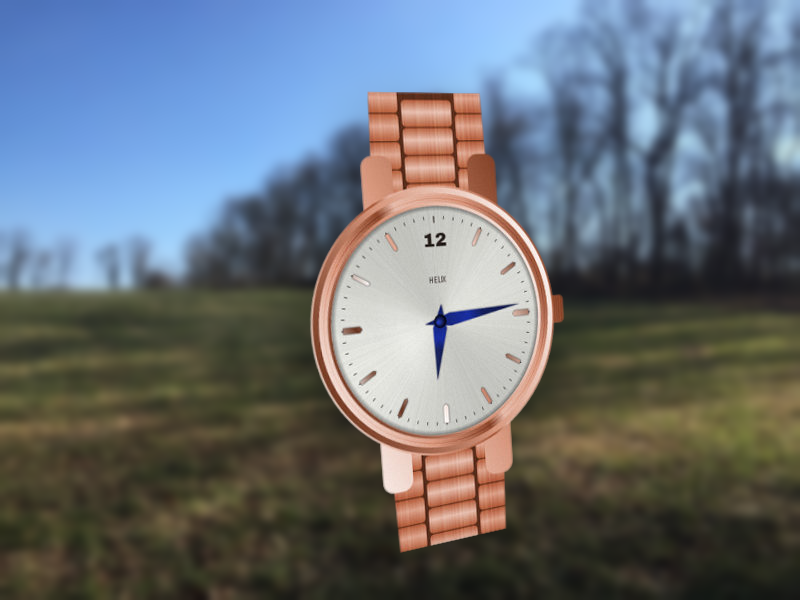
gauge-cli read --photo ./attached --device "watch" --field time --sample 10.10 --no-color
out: 6.14
